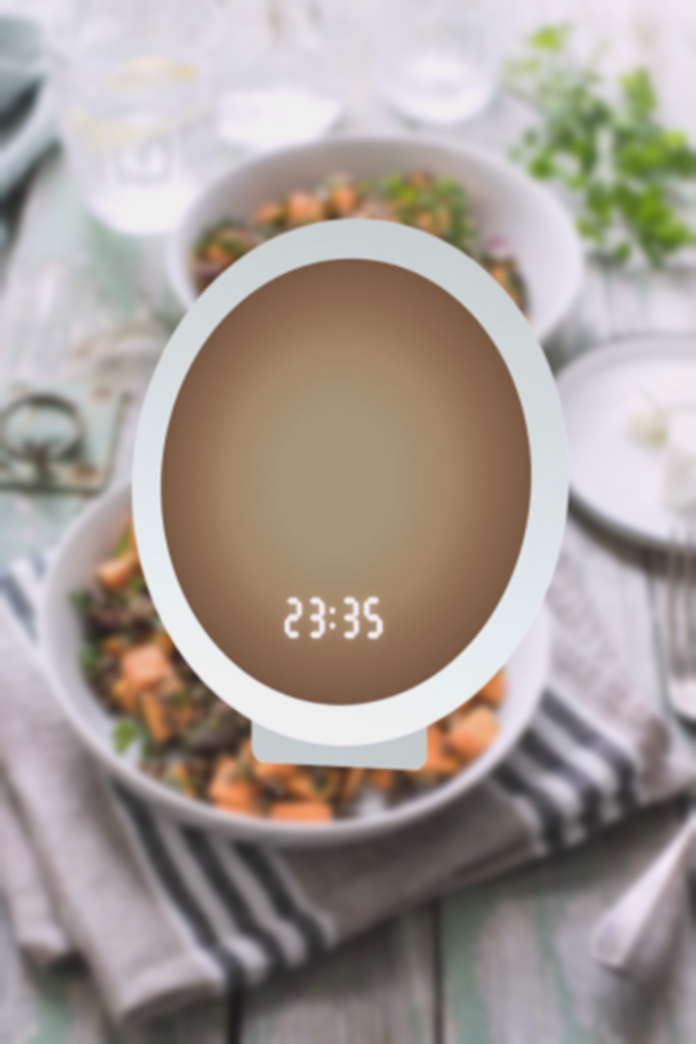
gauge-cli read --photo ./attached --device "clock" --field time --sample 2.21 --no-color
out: 23.35
